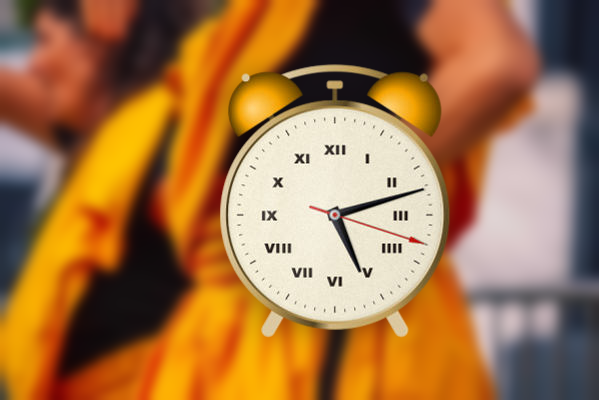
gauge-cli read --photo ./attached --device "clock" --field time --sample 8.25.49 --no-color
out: 5.12.18
